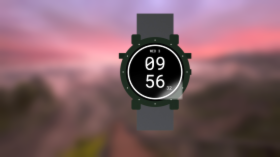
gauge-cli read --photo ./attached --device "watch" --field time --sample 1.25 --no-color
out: 9.56
